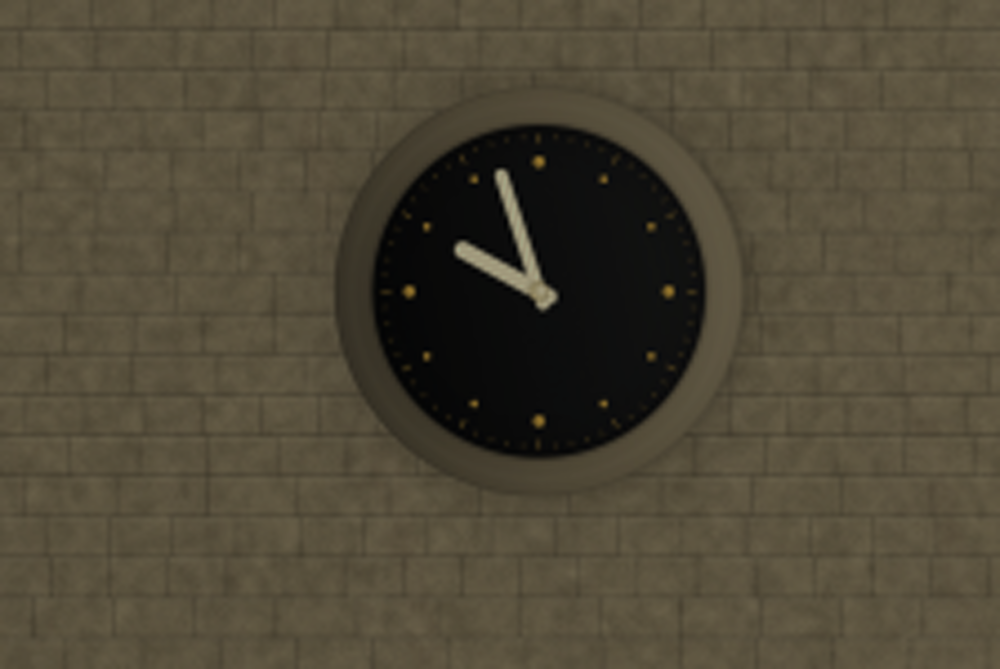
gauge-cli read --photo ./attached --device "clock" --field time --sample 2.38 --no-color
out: 9.57
